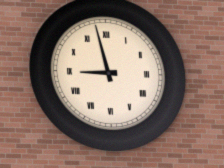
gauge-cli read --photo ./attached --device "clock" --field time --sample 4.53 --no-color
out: 8.58
